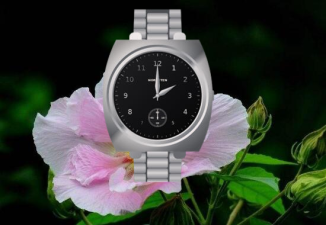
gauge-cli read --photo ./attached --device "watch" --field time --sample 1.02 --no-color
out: 2.00
